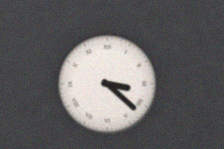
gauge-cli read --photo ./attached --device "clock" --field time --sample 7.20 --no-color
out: 3.22
